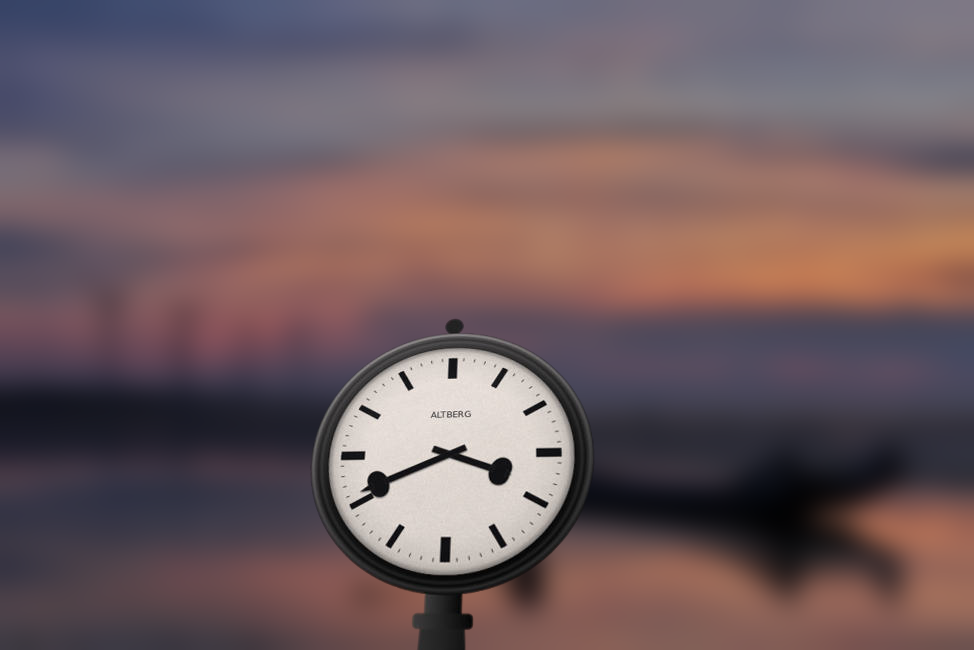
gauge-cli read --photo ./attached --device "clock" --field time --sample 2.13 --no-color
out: 3.41
